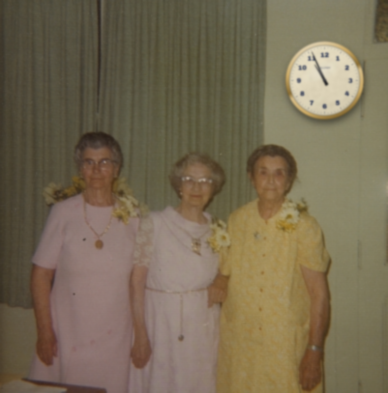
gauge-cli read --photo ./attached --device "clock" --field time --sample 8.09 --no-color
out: 10.56
